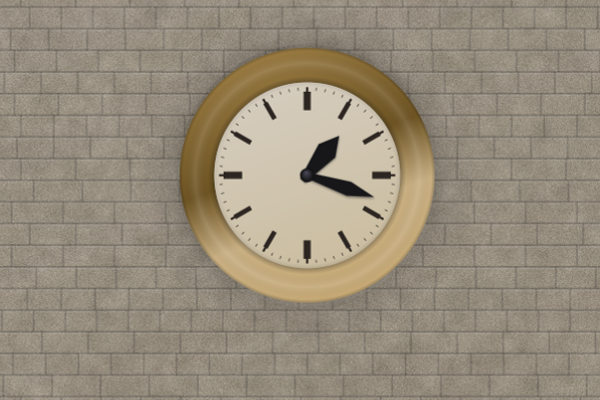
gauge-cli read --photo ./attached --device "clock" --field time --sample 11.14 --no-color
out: 1.18
